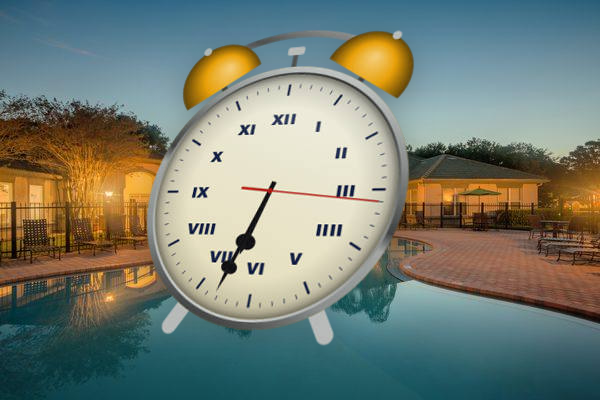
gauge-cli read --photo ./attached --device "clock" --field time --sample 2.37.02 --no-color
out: 6.33.16
